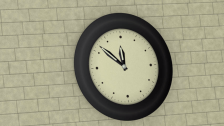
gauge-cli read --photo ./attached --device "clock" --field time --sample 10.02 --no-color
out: 11.52
